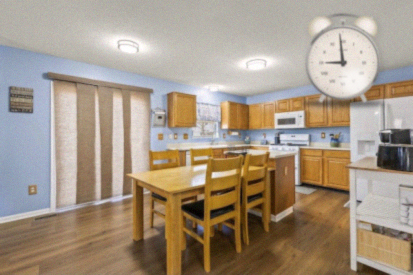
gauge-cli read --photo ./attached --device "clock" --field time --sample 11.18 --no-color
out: 8.59
